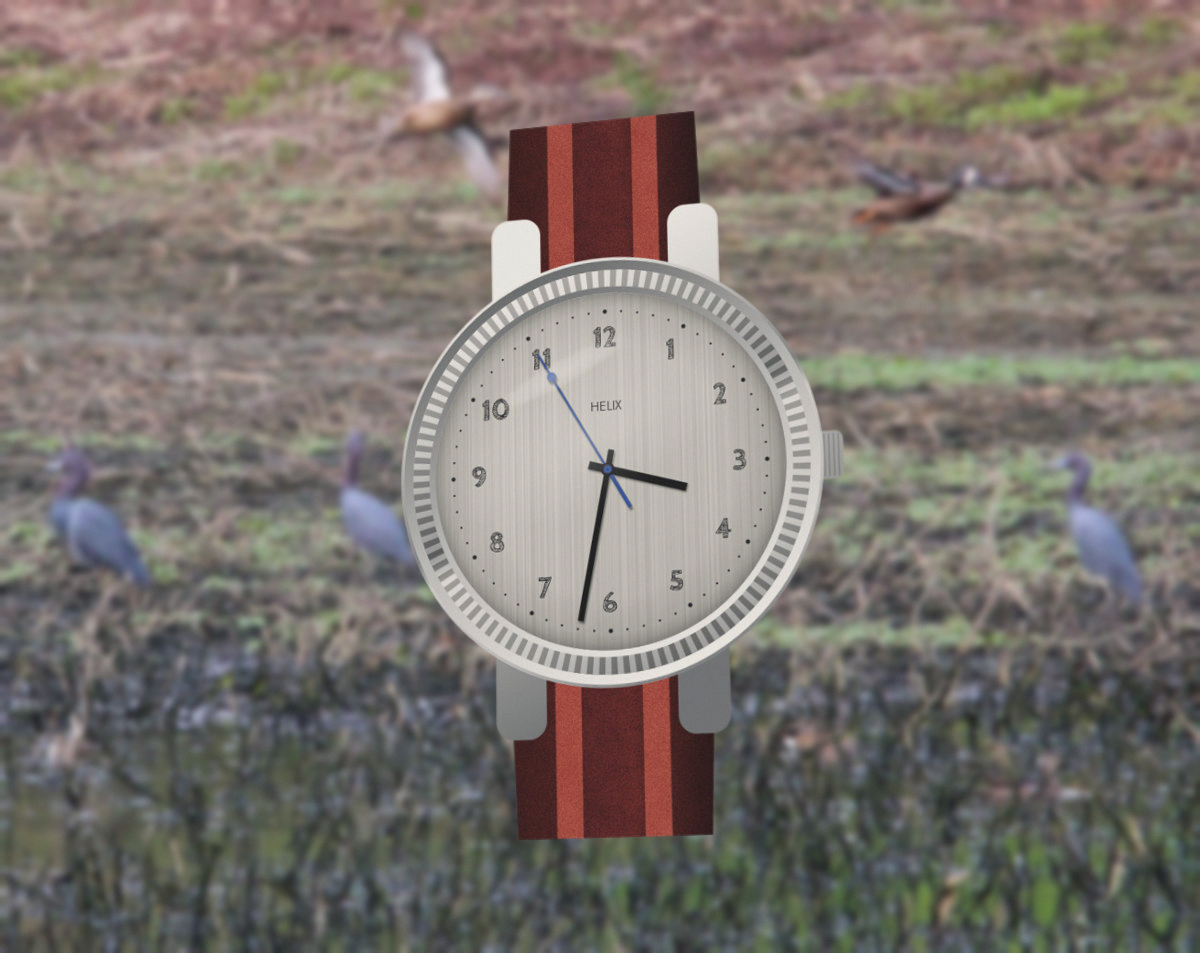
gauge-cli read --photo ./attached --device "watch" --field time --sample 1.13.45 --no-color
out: 3.31.55
